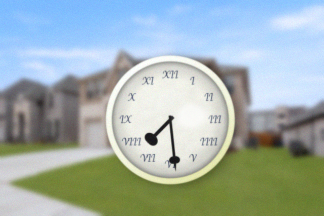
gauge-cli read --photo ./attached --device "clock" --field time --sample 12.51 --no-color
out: 7.29
